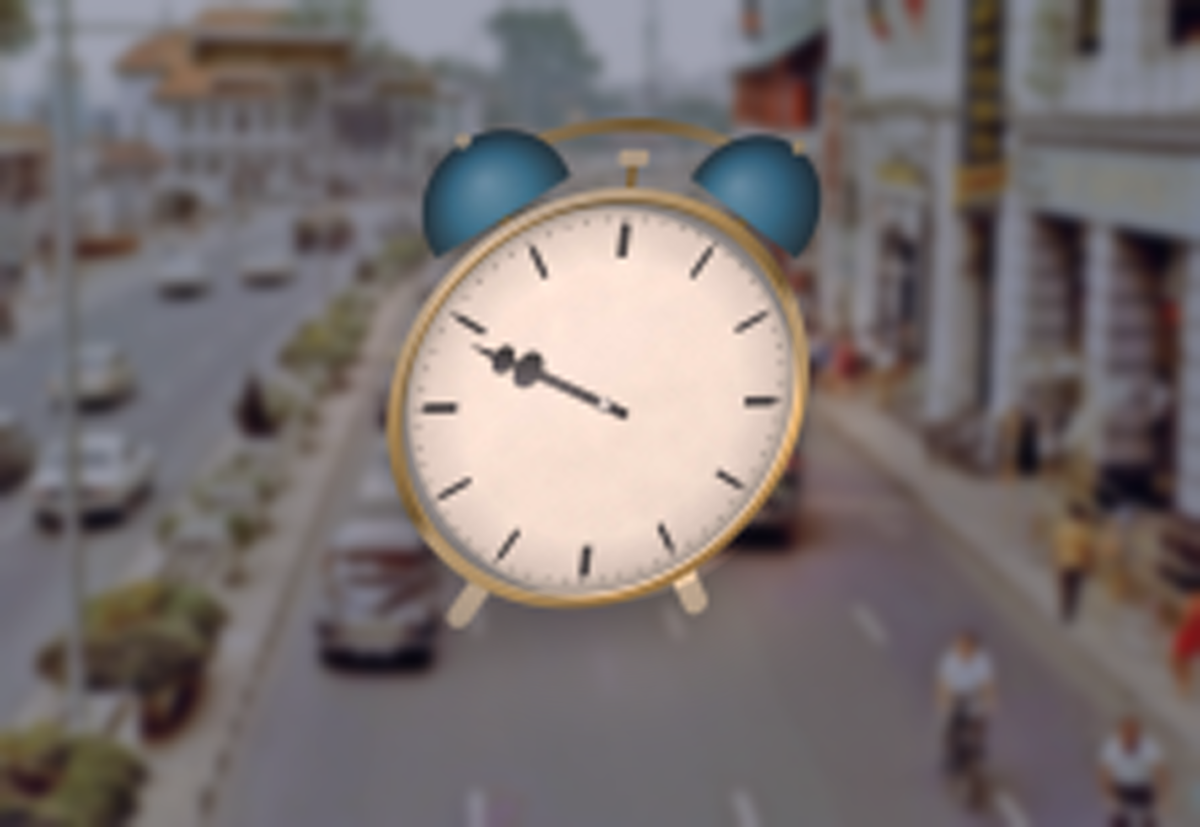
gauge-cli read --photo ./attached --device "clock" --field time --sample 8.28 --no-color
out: 9.49
